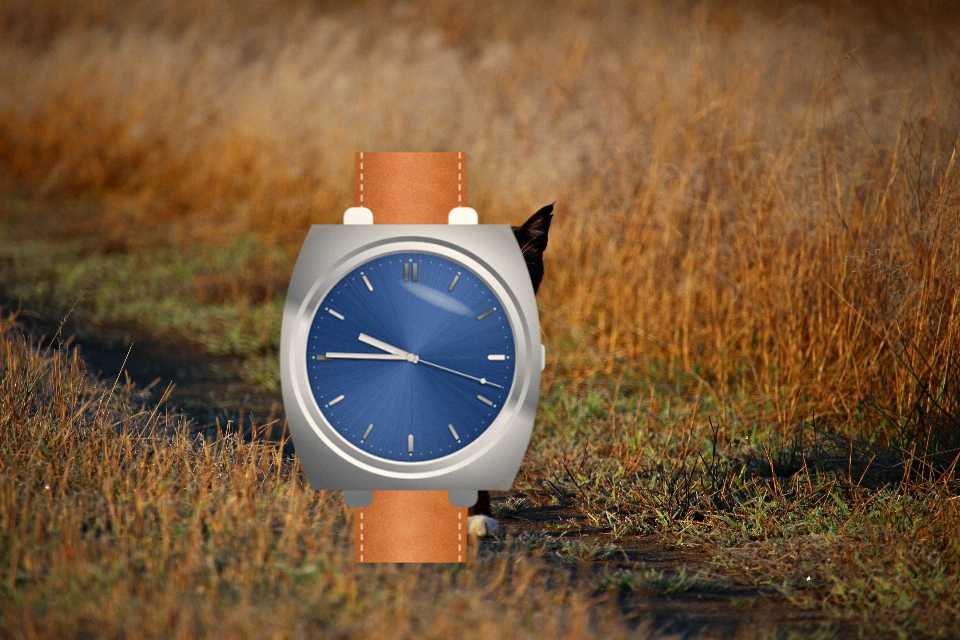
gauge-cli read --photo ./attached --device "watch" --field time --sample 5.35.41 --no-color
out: 9.45.18
